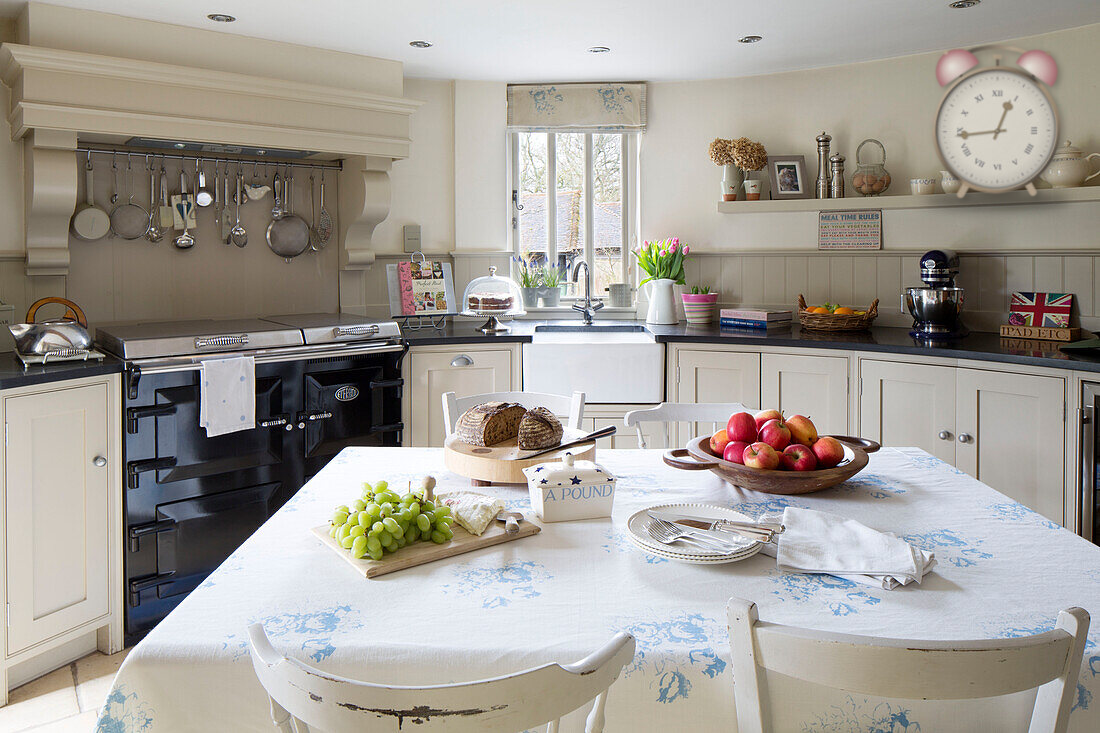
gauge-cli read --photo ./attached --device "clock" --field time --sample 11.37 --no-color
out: 12.44
